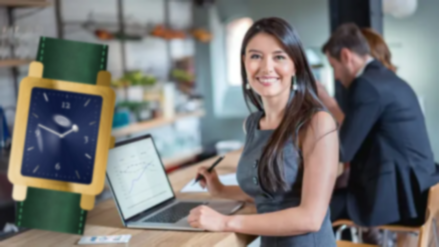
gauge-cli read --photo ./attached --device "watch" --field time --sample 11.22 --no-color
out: 1.48
